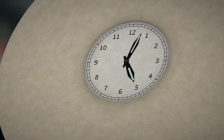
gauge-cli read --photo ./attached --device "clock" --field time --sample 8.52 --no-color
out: 5.03
